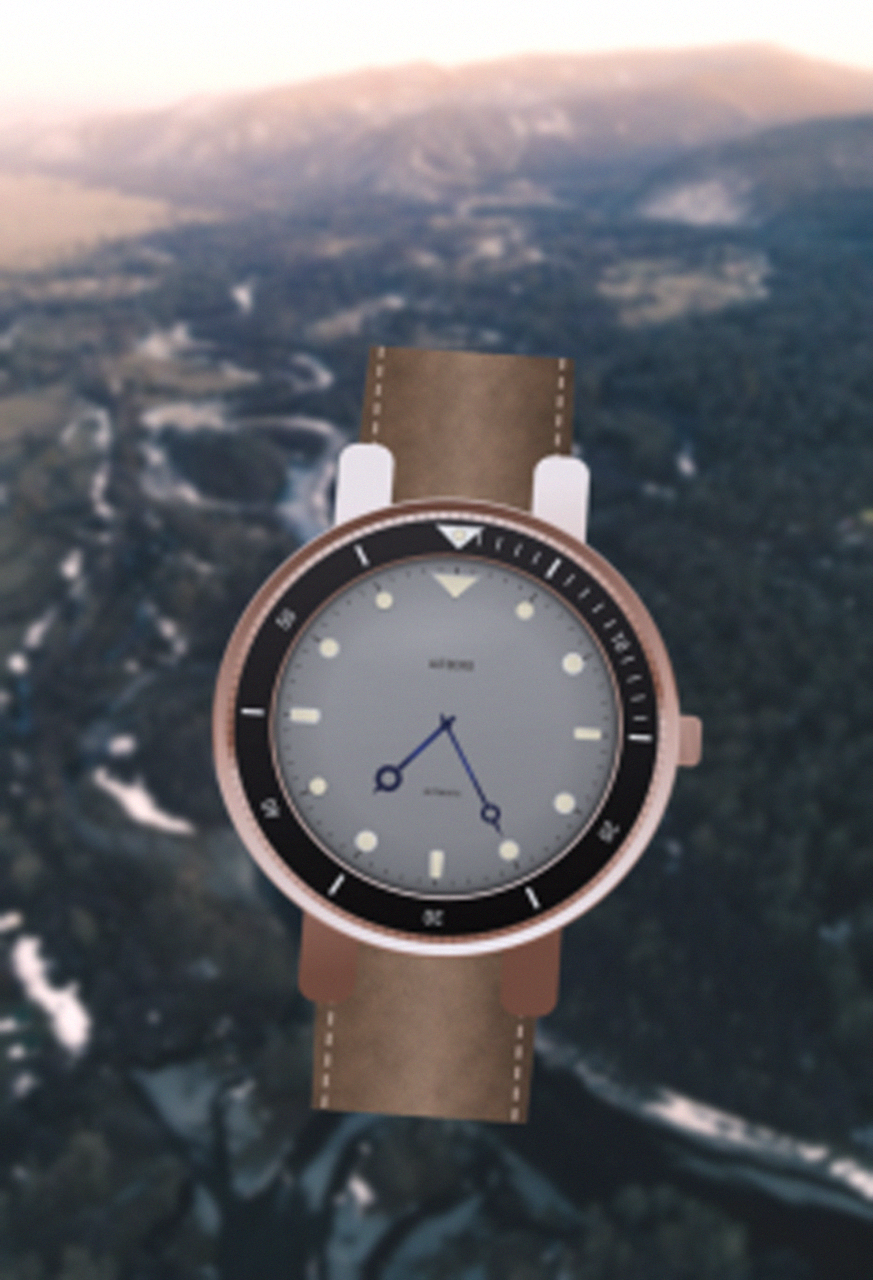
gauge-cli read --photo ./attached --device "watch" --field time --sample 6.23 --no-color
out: 7.25
